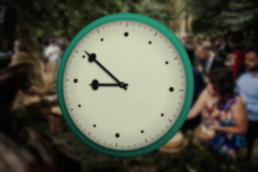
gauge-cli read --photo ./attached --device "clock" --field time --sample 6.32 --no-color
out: 8.51
